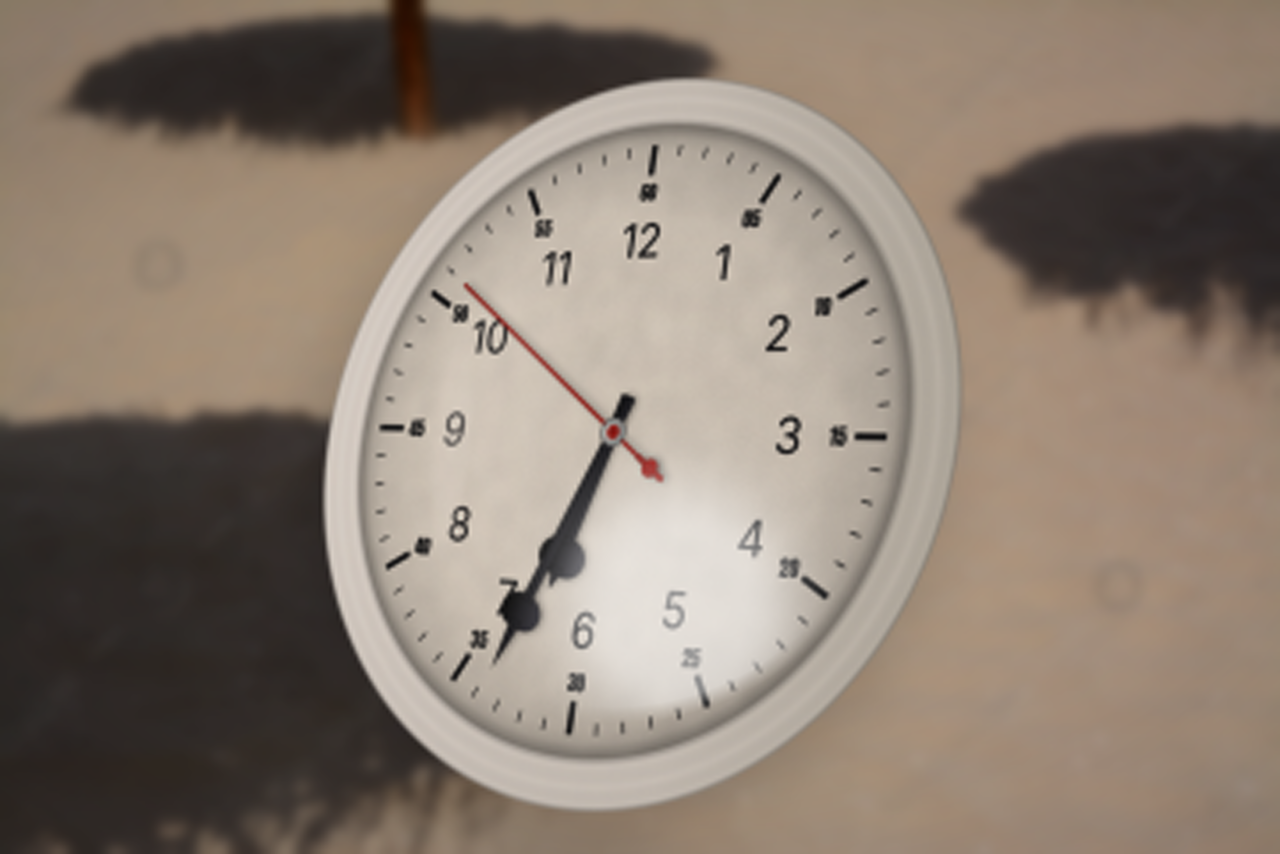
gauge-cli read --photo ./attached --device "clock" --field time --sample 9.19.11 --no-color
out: 6.33.51
